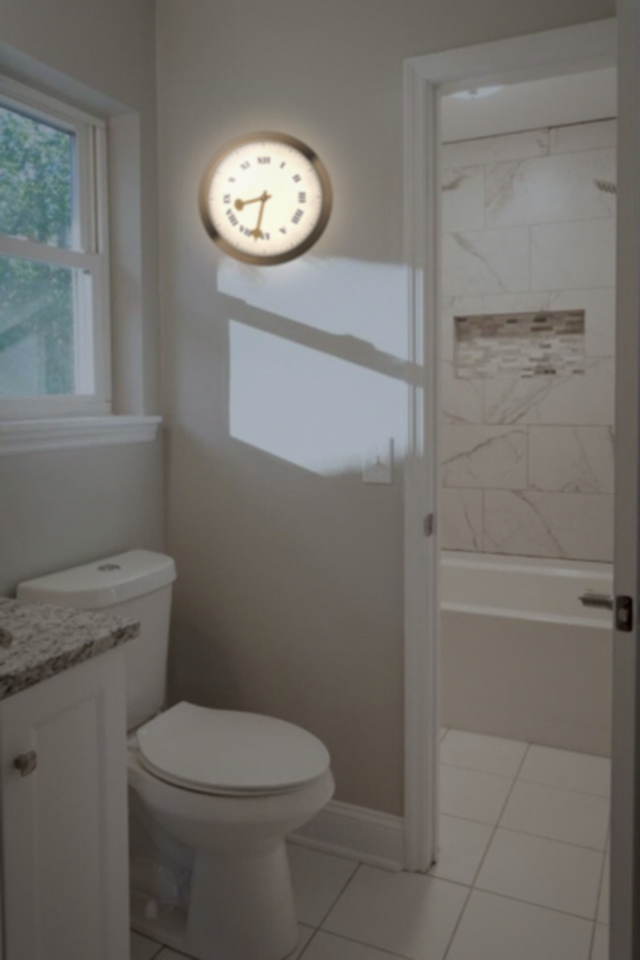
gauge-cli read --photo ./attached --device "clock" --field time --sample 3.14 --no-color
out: 8.32
